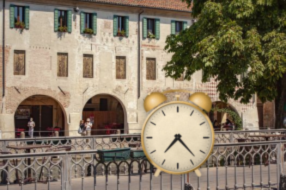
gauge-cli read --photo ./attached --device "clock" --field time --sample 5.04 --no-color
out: 7.23
